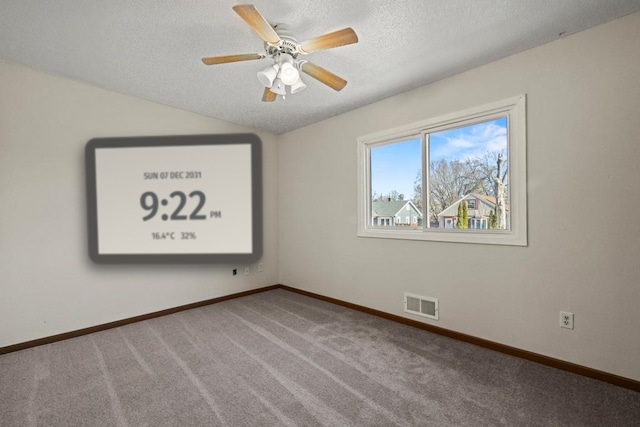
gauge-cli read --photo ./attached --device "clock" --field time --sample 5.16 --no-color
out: 9.22
